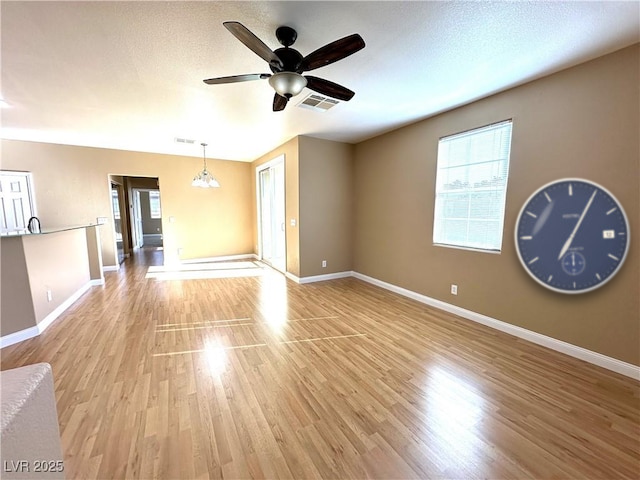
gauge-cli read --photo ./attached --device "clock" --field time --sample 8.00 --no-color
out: 7.05
